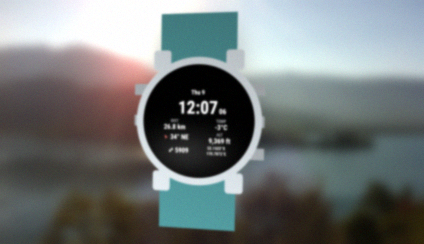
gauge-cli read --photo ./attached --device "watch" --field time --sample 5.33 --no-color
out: 12.07
